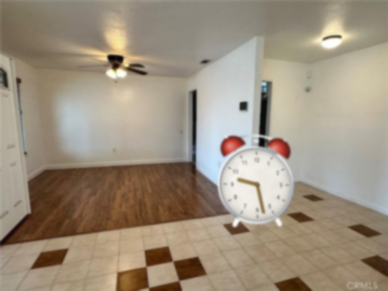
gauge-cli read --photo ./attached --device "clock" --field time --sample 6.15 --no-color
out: 9.28
